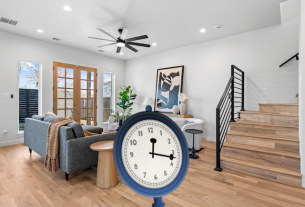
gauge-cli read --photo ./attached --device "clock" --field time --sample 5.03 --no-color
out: 12.17
